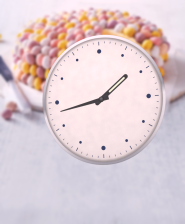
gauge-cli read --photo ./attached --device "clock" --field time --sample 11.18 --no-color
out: 1.43
